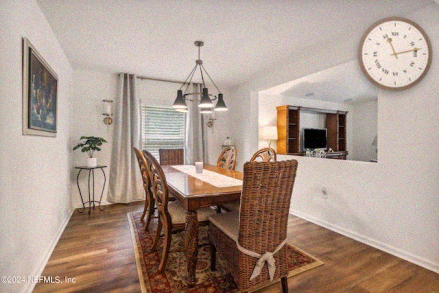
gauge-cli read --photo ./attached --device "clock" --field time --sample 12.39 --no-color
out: 11.13
